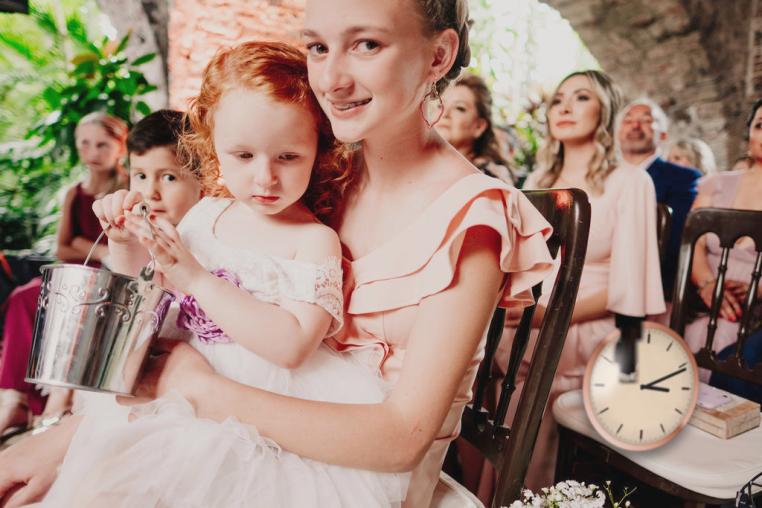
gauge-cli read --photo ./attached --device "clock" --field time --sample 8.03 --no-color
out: 3.11
